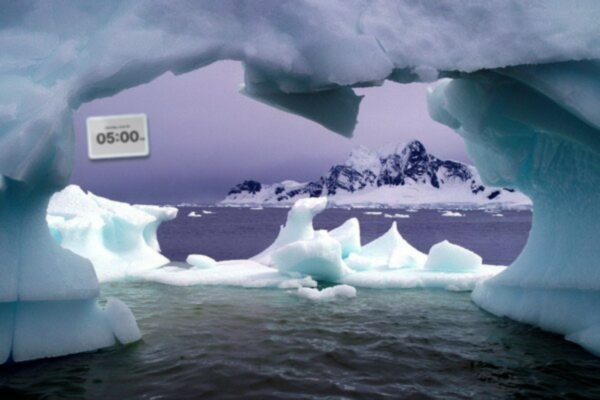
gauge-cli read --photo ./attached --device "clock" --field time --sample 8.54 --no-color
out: 5.00
